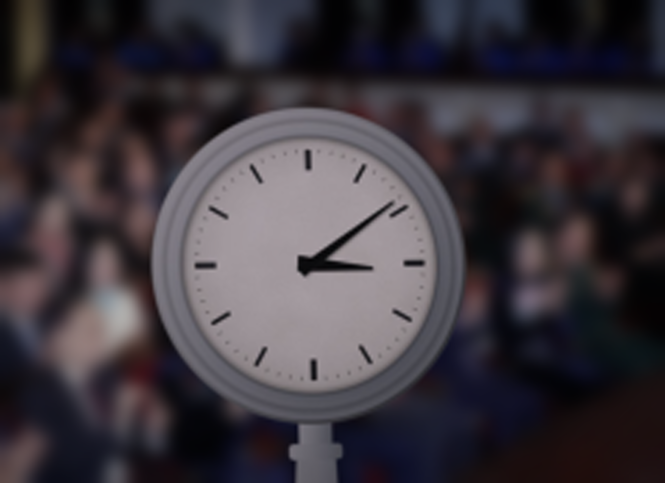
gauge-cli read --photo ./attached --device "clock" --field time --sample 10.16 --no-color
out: 3.09
